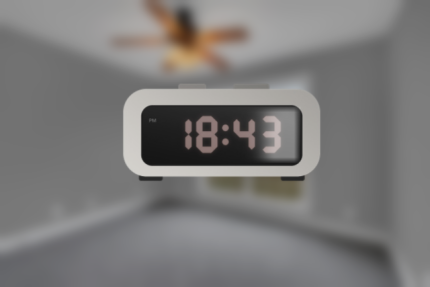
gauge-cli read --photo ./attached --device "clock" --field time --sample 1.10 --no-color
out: 18.43
